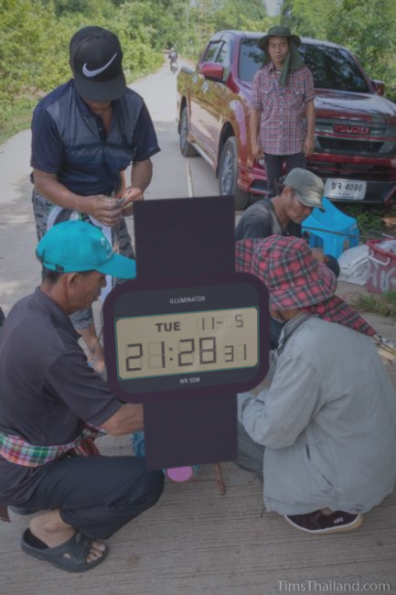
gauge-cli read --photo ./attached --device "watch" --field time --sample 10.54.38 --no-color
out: 21.28.31
